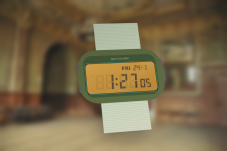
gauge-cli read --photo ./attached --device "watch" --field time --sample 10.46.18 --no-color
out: 1.27.05
